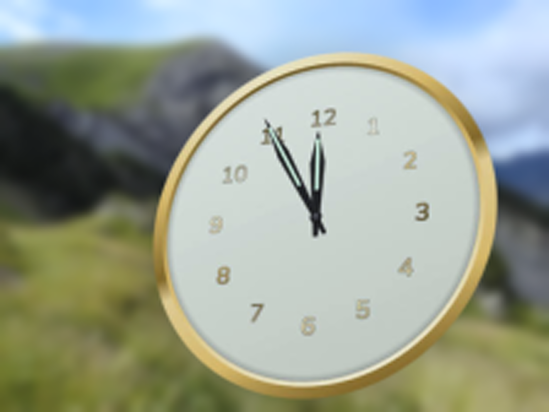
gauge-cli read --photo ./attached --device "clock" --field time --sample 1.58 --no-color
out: 11.55
